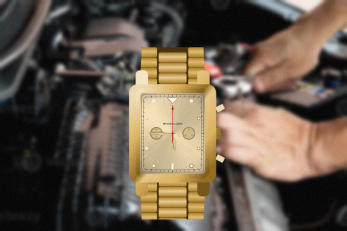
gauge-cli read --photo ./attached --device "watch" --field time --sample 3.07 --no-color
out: 5.45
